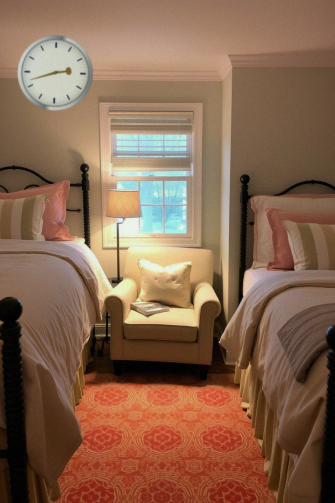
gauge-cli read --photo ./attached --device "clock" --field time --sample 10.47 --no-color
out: 2.42
